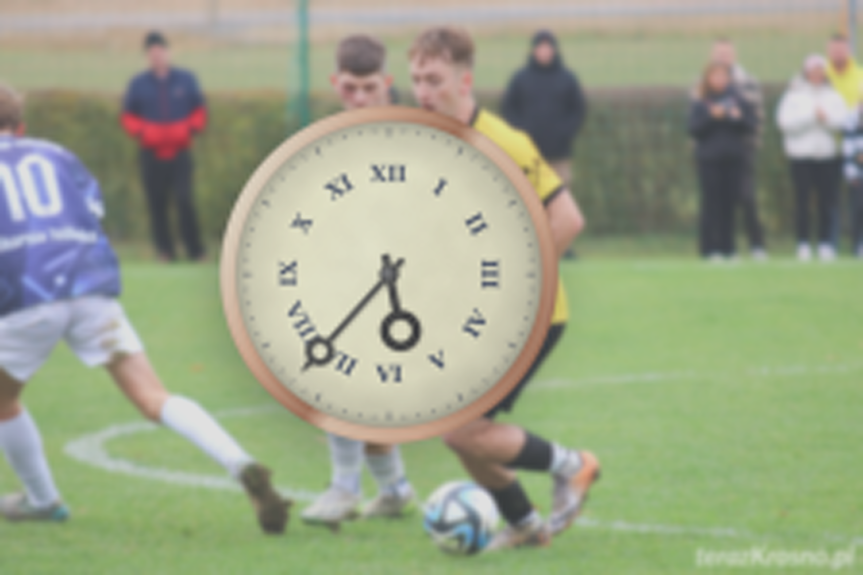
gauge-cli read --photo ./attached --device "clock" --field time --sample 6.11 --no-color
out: 5.37
